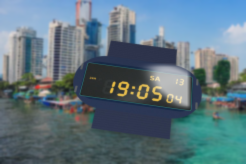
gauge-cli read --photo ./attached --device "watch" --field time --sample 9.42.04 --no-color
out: 19.05.04
